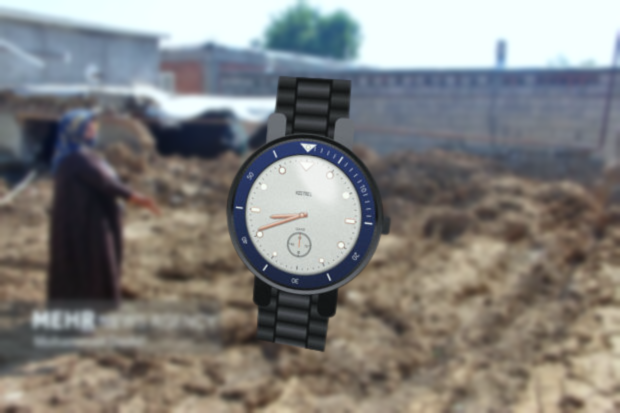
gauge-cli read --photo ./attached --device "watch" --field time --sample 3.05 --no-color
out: 8.41
